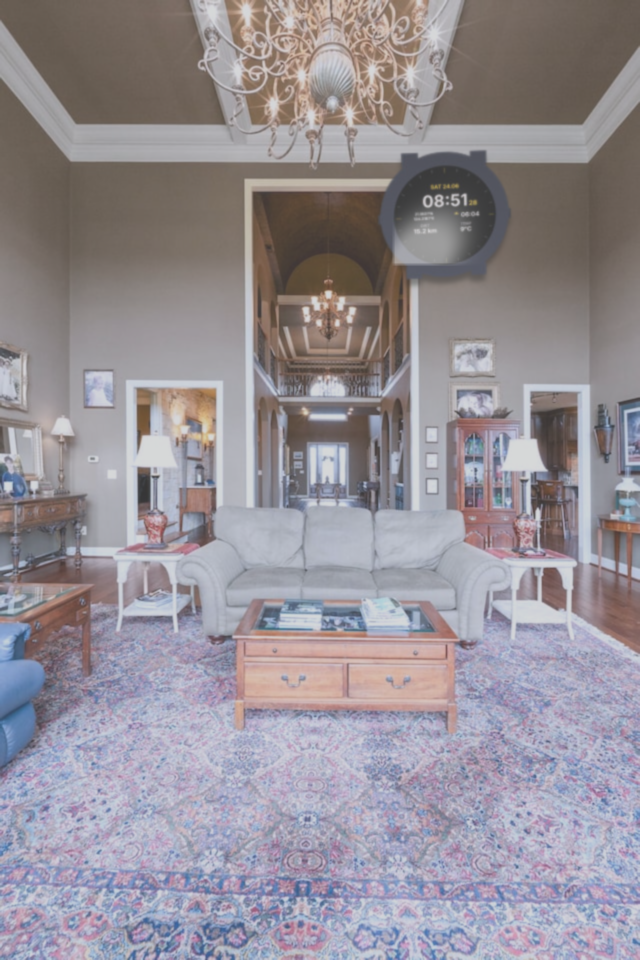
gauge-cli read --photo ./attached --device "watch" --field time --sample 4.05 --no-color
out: 8.51
